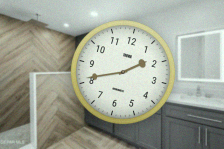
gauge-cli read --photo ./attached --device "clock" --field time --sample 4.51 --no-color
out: 1.41
